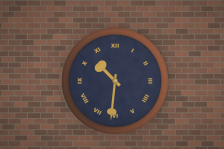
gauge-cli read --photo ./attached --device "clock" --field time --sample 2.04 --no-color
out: 10.31
